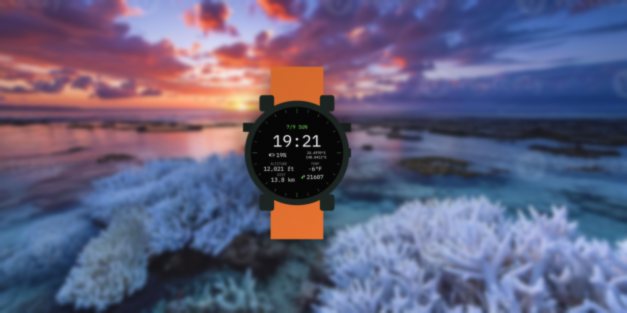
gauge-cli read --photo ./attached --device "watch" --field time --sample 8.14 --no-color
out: 19.21
